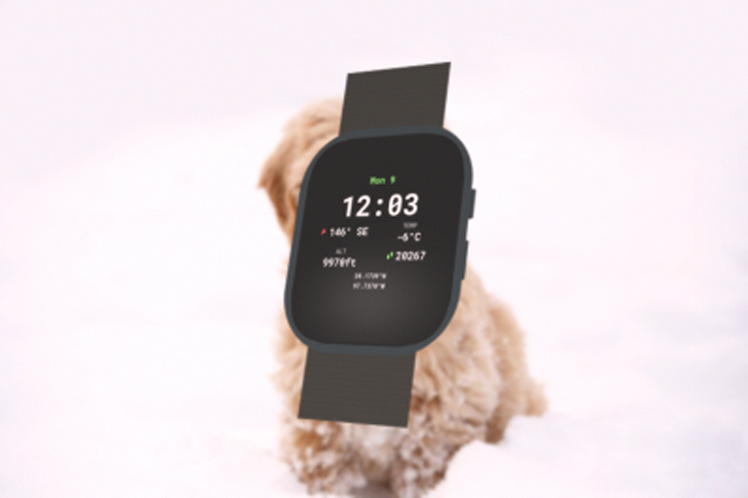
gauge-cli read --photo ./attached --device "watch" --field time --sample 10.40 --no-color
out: 12.03
